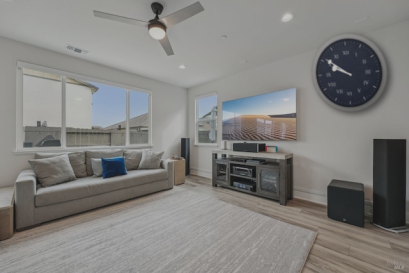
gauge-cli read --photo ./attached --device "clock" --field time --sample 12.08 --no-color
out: 9.51
